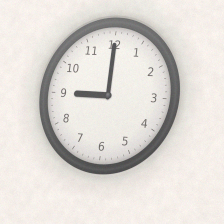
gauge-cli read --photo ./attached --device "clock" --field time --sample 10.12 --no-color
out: 9.00
